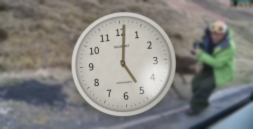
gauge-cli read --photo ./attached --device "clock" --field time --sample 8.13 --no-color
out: 5.01
